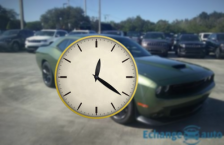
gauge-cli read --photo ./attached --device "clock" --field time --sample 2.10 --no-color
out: 12.21
